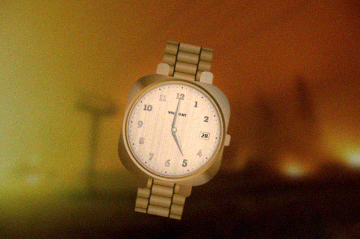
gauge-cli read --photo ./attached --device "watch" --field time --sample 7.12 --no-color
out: 5.00
